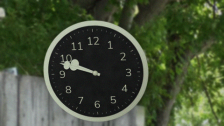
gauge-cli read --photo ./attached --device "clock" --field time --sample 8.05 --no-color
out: 9.48
